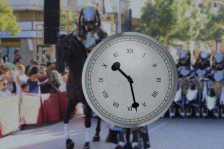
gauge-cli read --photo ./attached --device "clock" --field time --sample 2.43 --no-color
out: 10.28
